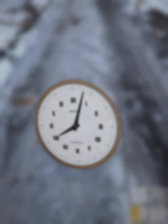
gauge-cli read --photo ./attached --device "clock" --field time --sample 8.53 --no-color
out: 8.03
